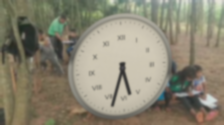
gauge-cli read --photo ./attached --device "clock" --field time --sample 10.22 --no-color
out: 5.33
